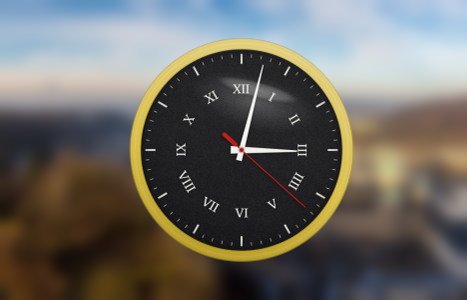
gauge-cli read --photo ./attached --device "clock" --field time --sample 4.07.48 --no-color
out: 3.02.22
